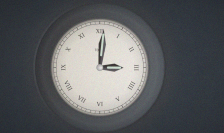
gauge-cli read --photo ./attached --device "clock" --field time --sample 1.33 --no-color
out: 3.01
